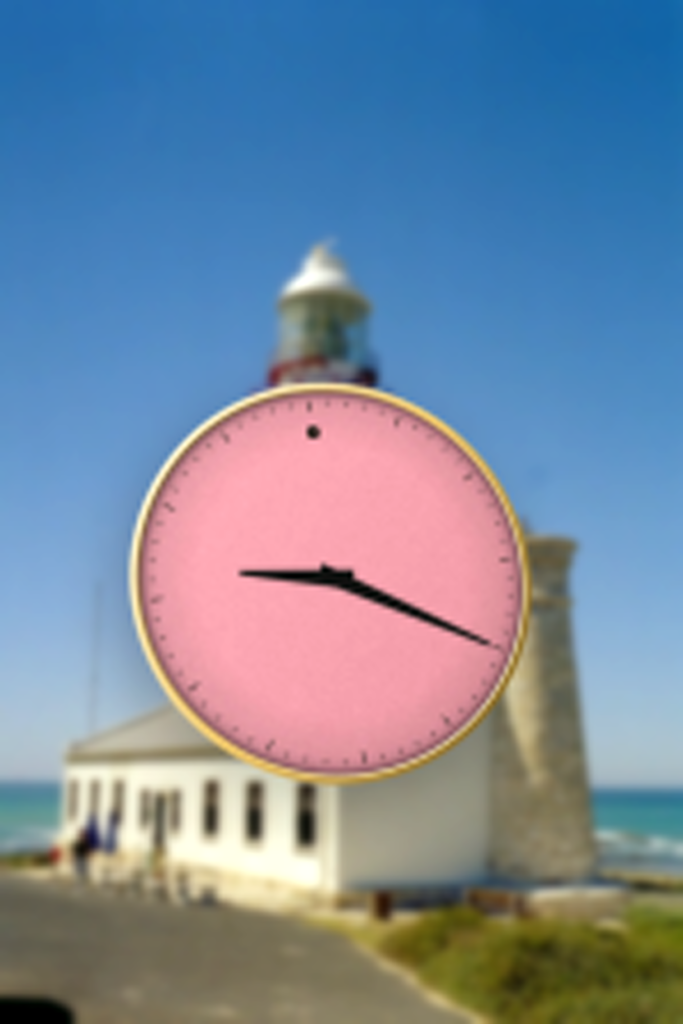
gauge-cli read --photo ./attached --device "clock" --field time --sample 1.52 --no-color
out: 9.20
